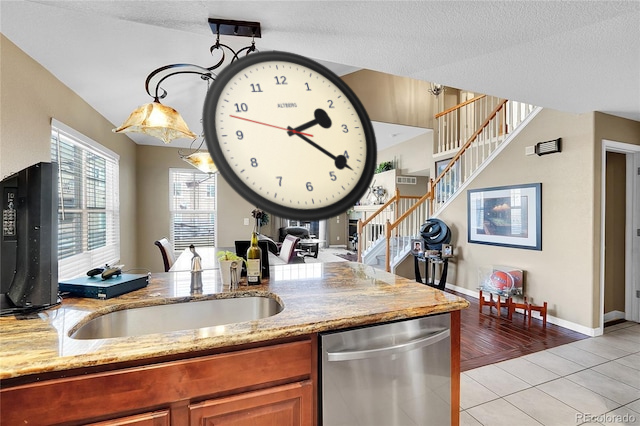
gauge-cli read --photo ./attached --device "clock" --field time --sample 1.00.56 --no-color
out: 2.21.48
